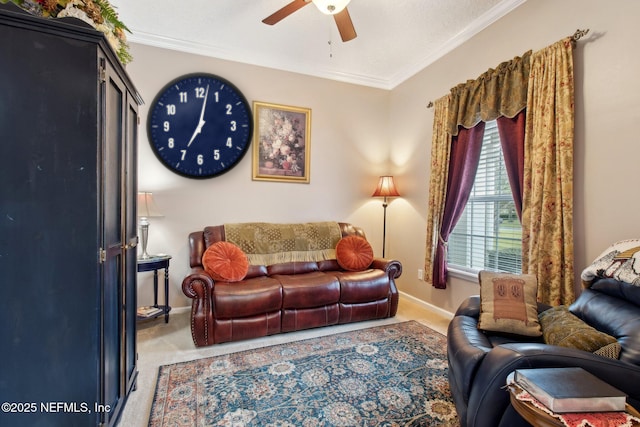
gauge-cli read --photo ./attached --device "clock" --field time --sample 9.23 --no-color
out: 7.02
